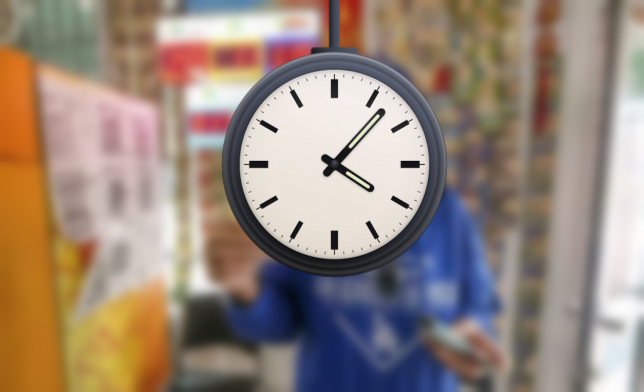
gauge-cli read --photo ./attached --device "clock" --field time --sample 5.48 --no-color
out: 4.07
